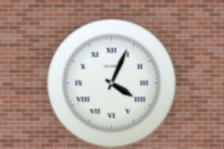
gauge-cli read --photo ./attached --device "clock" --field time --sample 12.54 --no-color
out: 4.04
